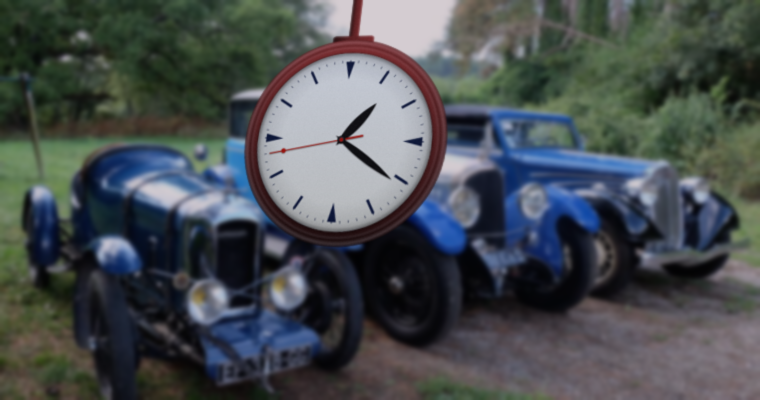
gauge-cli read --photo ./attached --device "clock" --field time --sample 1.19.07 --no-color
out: 1.20.43
